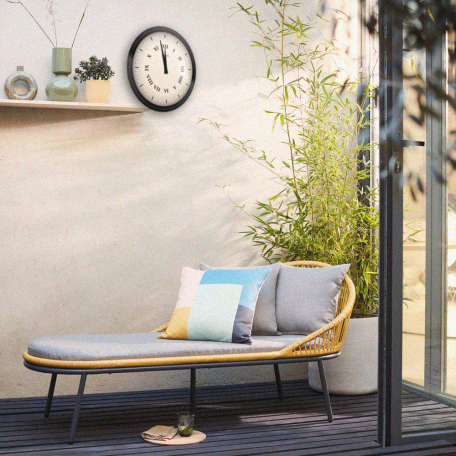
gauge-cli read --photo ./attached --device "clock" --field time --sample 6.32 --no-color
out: 11.58
